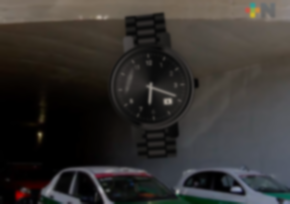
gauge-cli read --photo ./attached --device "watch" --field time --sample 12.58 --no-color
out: 6.19
